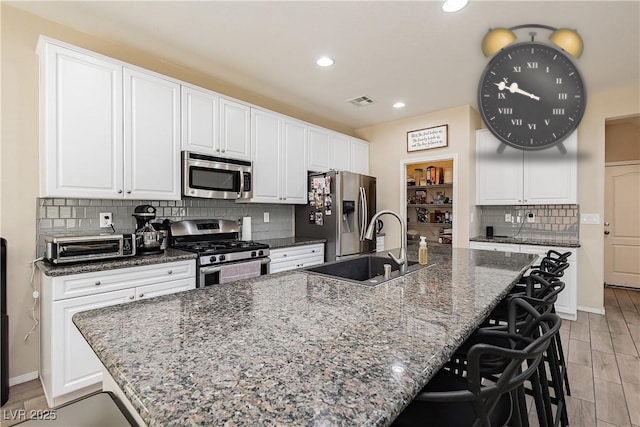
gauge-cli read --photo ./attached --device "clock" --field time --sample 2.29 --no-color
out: 9.48
